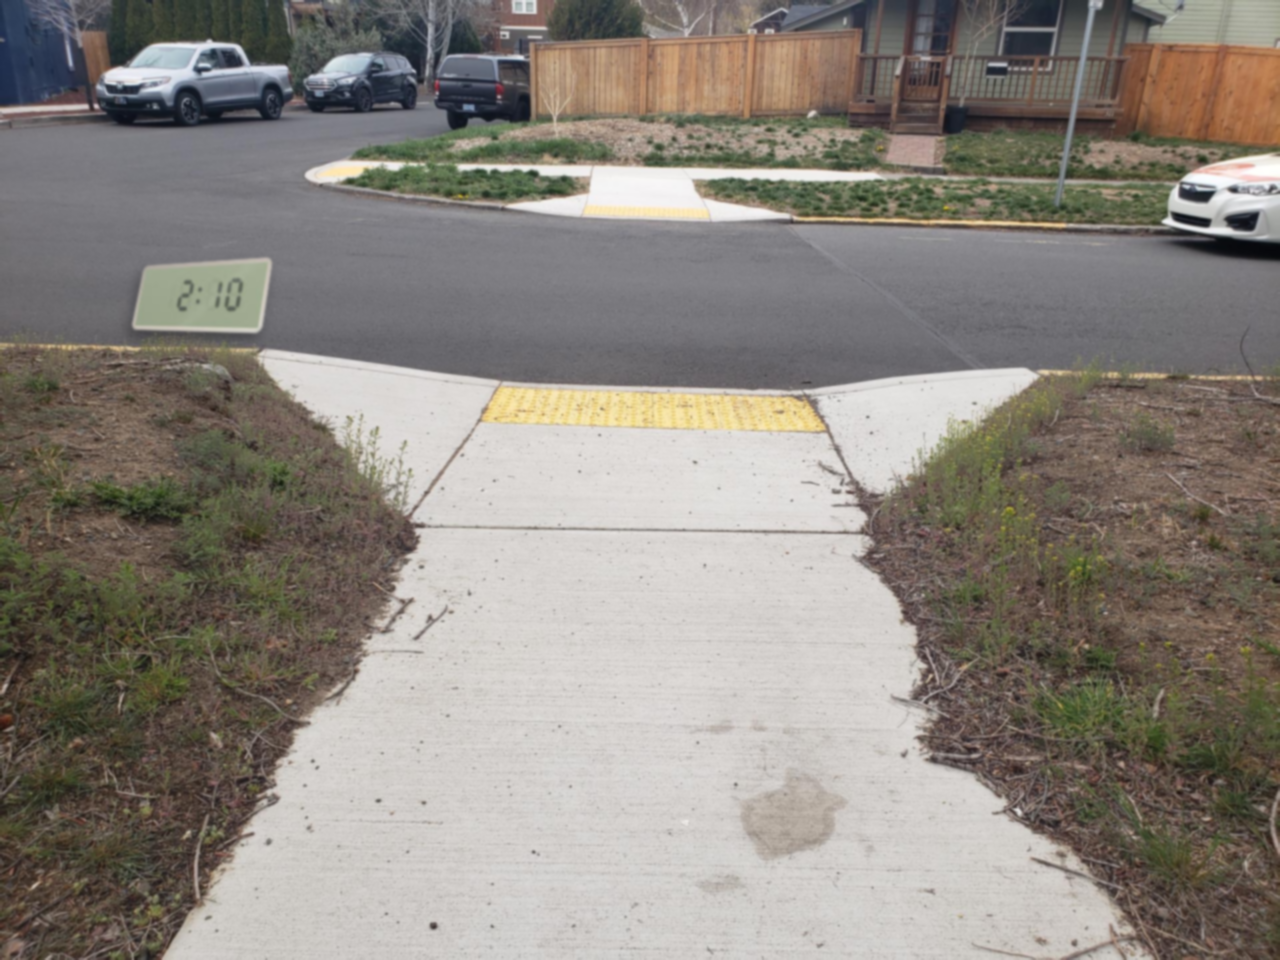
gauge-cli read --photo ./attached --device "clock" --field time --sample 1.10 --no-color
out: 2.10
